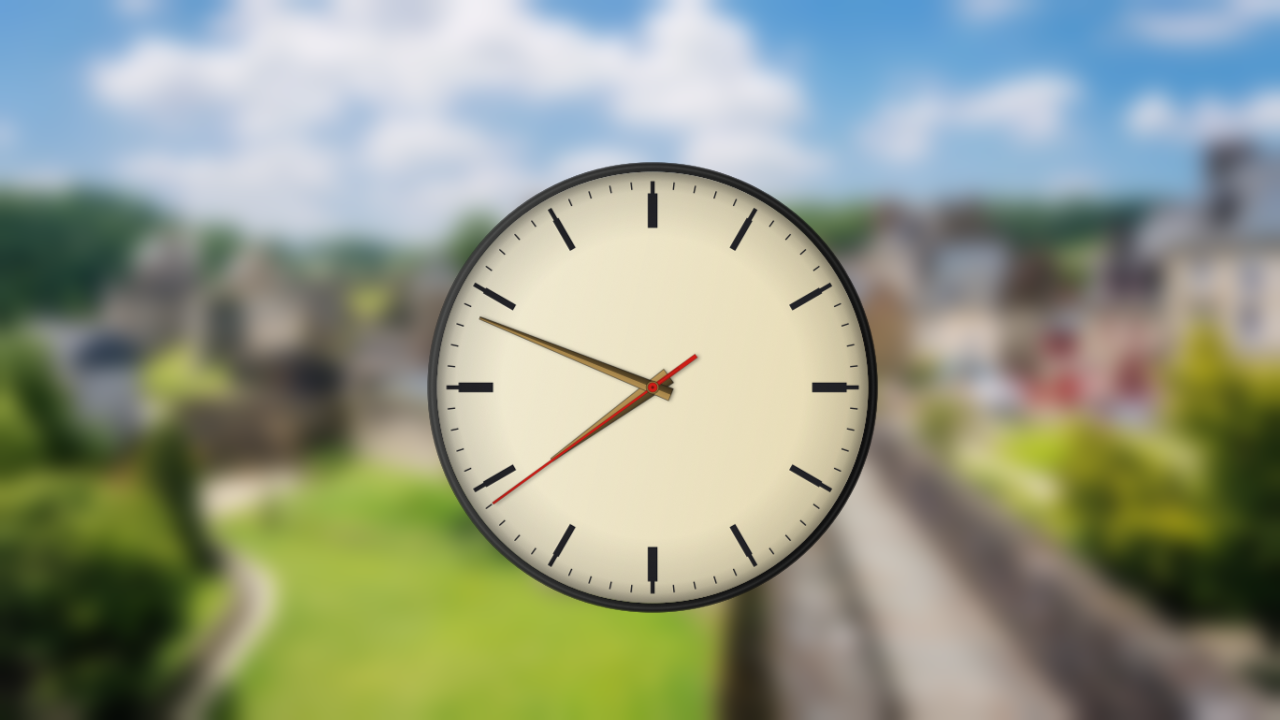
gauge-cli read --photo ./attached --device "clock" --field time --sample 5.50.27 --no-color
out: 7.48.39
